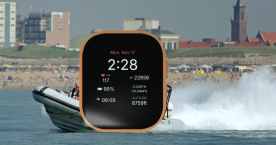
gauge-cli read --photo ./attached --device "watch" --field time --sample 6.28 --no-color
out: 2.28
